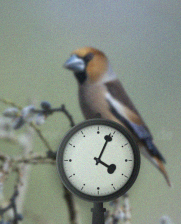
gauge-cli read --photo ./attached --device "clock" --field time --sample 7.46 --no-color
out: 4.04
